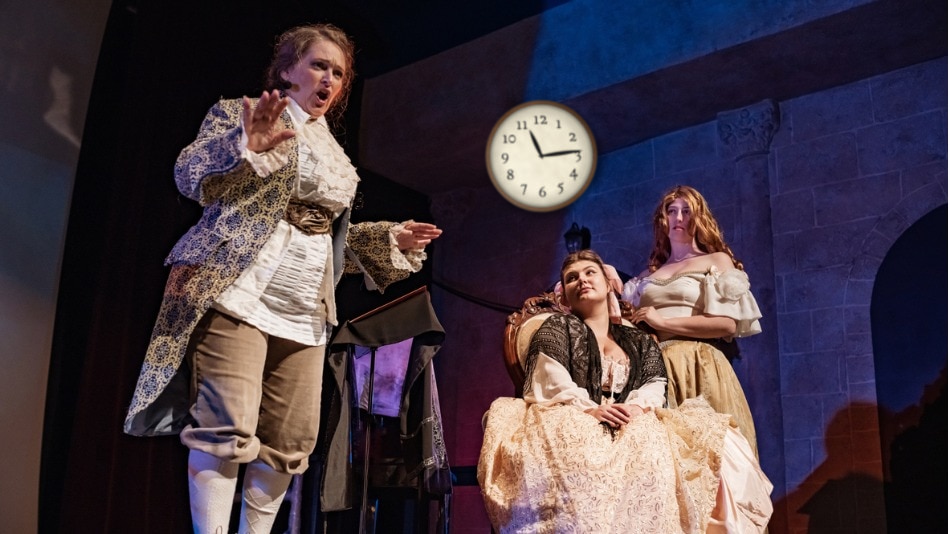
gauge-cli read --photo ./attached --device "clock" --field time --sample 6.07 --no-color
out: 11.14
